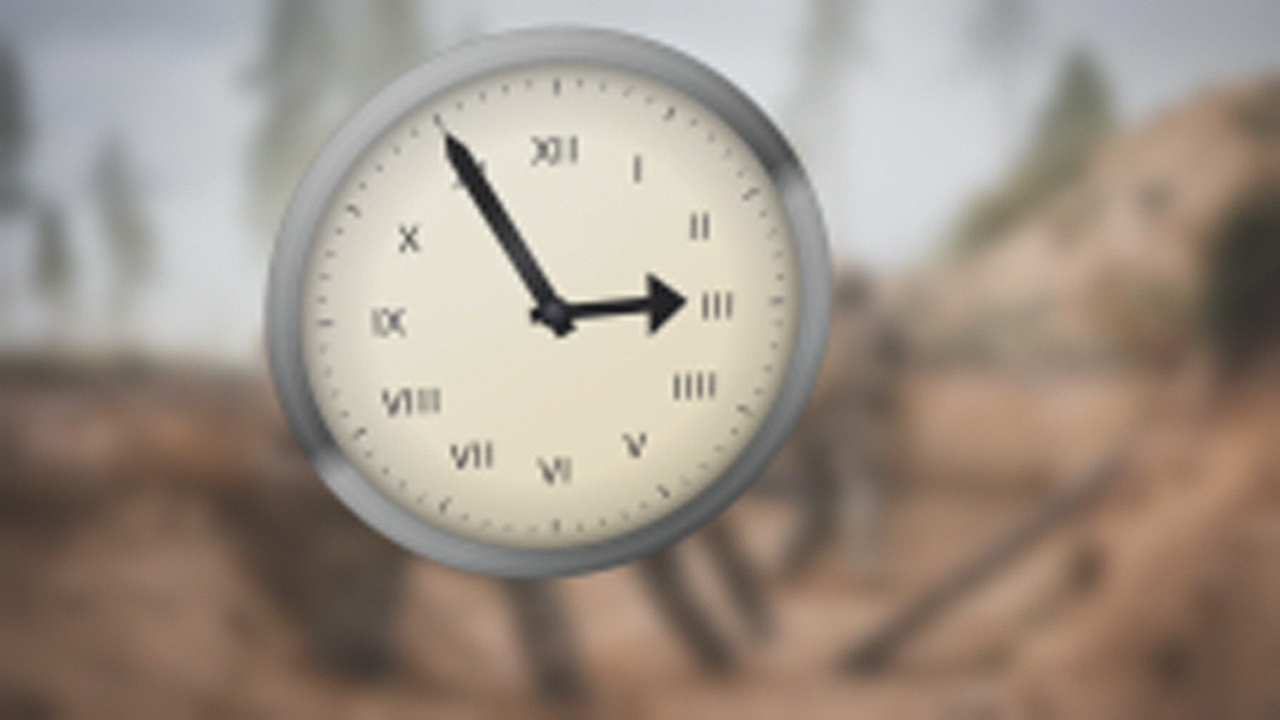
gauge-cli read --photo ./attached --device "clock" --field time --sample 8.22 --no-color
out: 2.55
